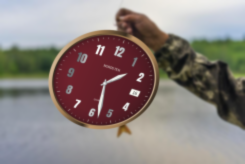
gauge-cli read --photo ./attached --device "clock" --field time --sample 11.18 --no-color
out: 1.28
